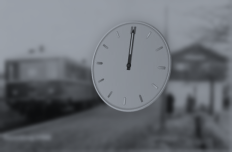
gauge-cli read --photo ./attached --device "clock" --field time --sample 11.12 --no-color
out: 12.00
